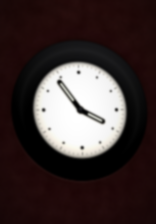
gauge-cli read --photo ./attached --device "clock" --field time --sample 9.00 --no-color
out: 3.54
